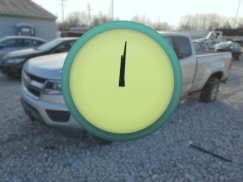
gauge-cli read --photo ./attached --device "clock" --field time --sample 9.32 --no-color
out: 12.01
